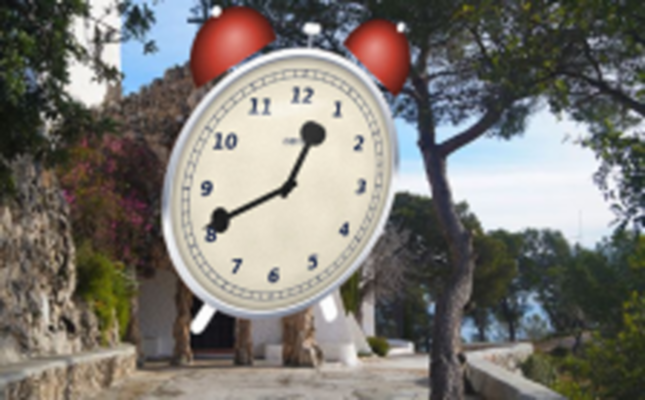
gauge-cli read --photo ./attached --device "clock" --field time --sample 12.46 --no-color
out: 12.41
